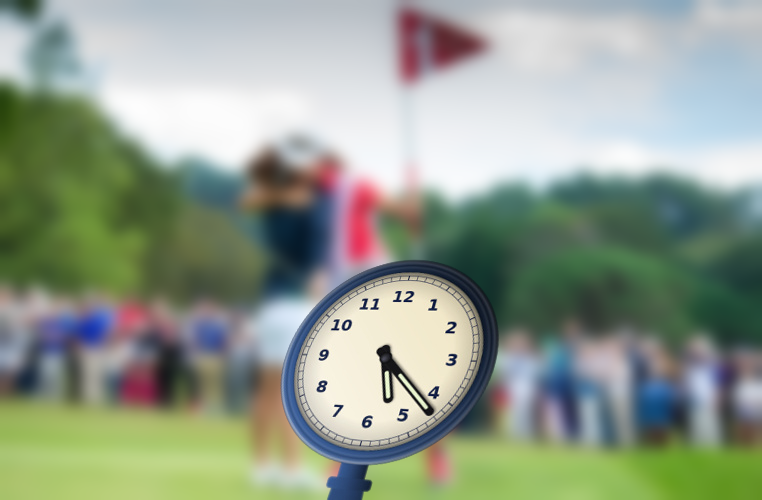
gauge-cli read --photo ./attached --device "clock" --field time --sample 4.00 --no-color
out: 5.22
